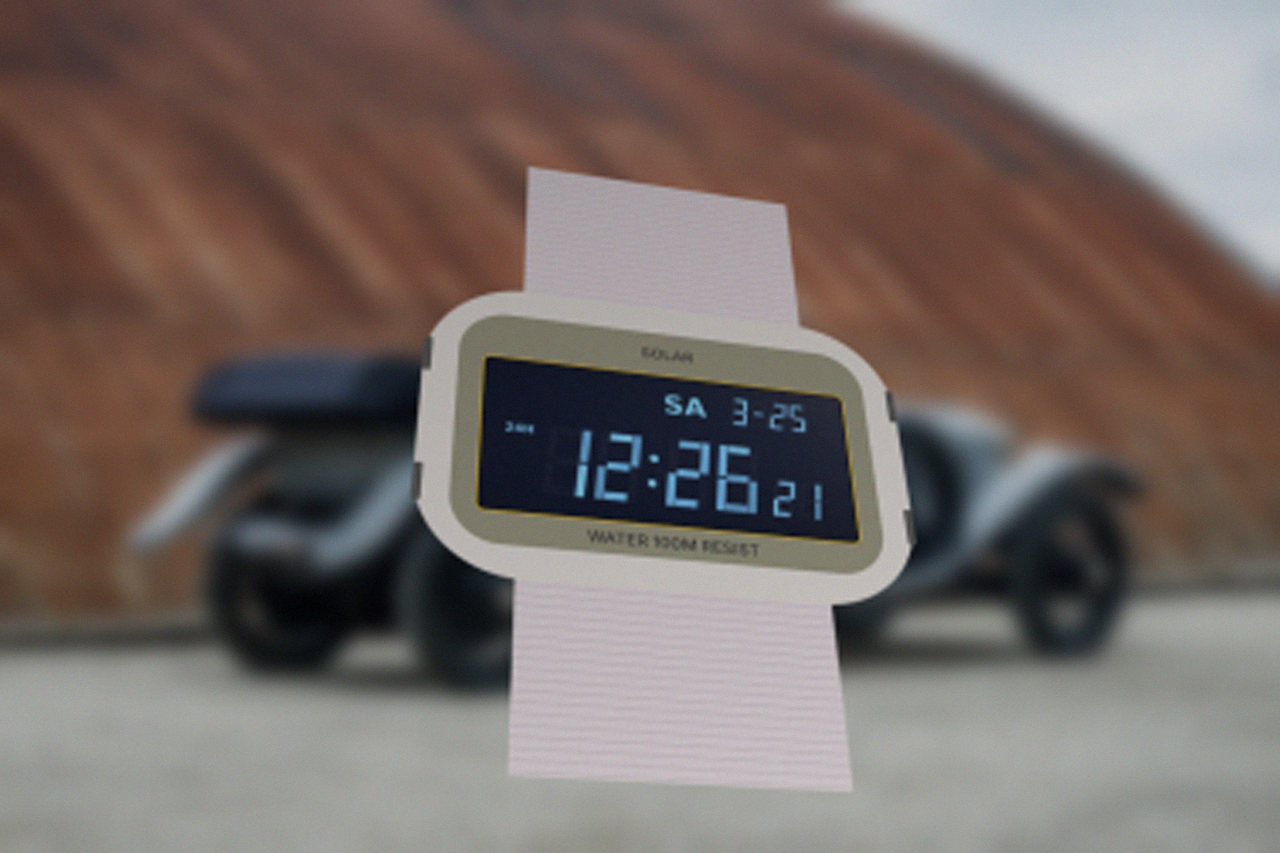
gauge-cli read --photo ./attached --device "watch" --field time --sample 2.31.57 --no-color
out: 12.26.21
